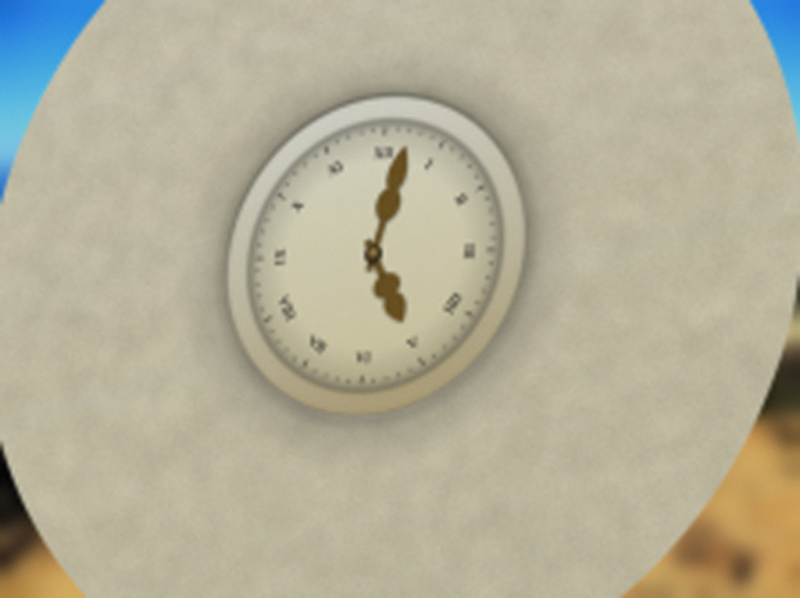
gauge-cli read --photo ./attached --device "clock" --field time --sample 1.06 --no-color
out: 5.02
